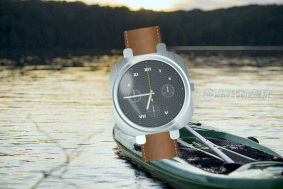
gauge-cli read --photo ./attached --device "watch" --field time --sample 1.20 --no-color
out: 6.45
